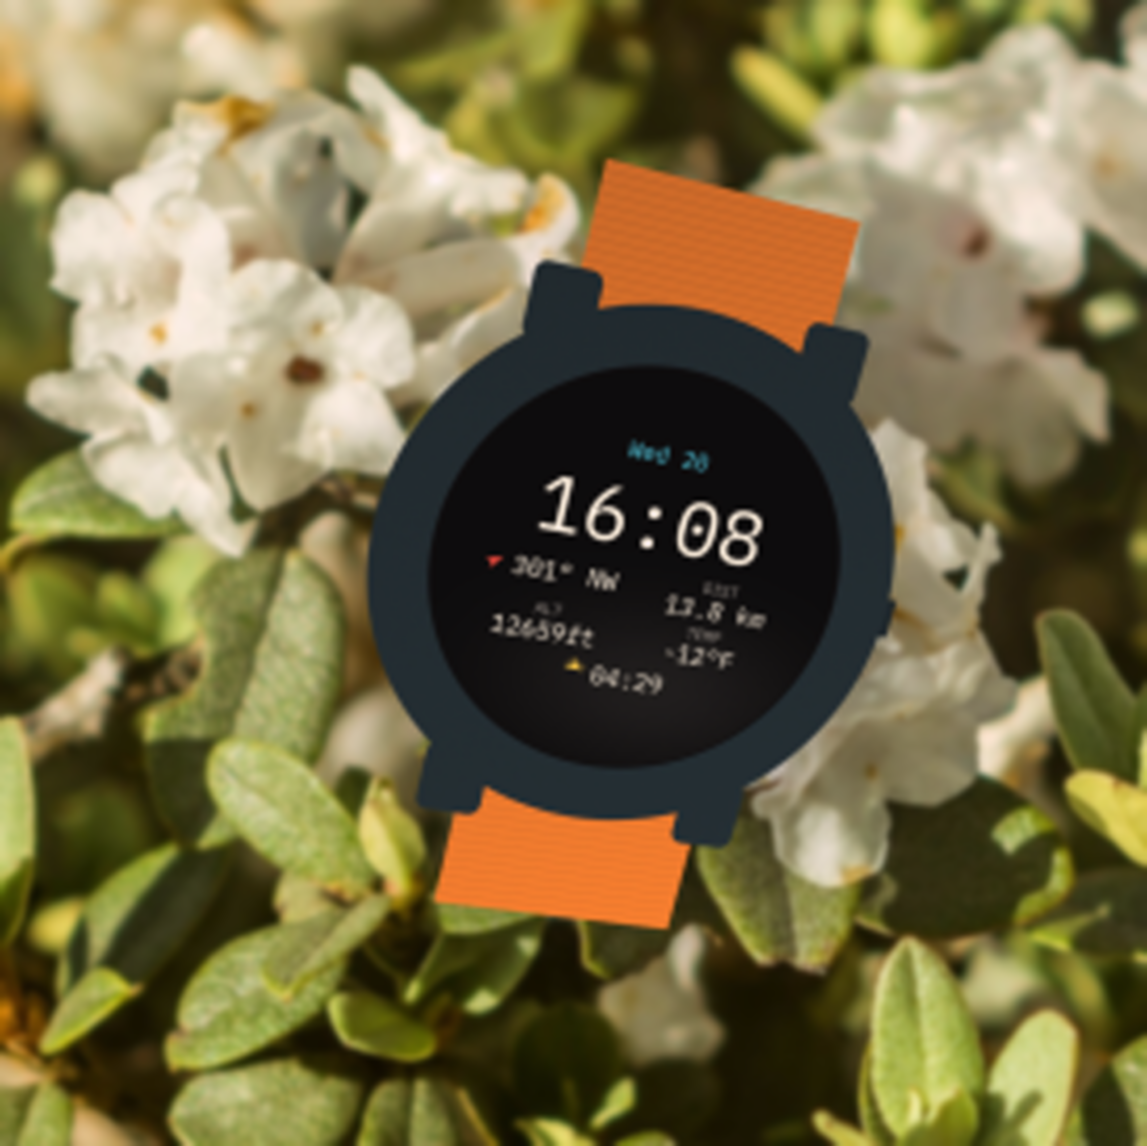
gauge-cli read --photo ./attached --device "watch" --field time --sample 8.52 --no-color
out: 16.08
